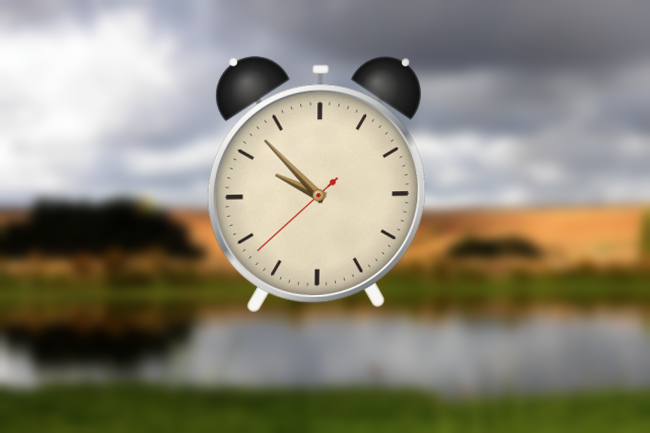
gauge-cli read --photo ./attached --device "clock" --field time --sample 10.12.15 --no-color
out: 9.52.38
